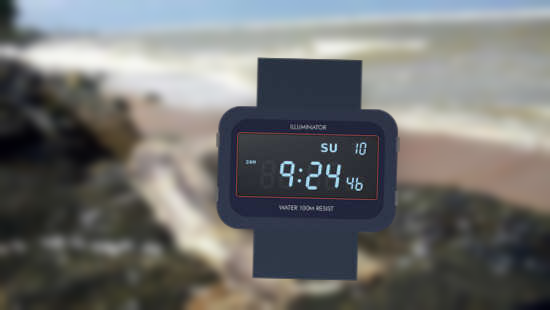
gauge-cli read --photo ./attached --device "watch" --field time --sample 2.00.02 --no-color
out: 9.24.46
